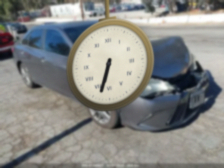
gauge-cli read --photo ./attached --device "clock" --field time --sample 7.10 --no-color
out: 6.33
